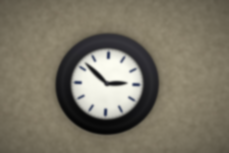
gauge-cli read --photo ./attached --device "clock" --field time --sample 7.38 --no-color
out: 2.52
